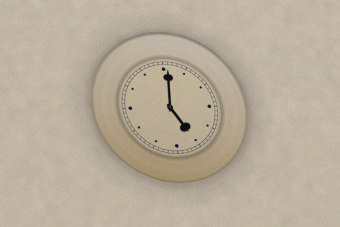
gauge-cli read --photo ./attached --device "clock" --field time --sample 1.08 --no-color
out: 5.01
